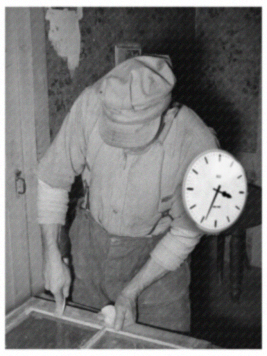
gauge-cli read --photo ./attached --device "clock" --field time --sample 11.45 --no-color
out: 3.34
